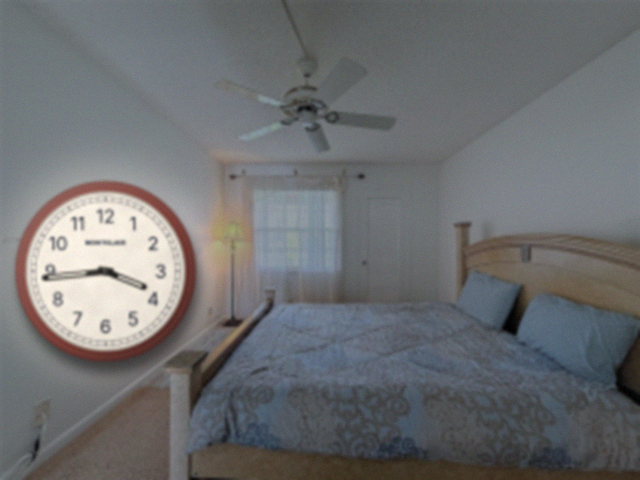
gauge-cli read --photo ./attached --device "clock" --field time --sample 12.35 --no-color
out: 3.44
